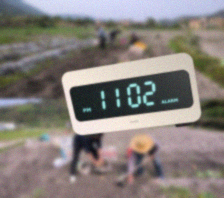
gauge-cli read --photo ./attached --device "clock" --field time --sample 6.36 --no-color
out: 11.02
